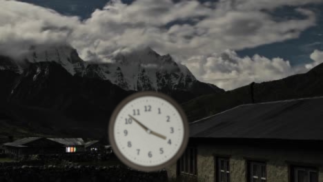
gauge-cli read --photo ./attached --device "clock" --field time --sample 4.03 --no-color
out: 3.52
